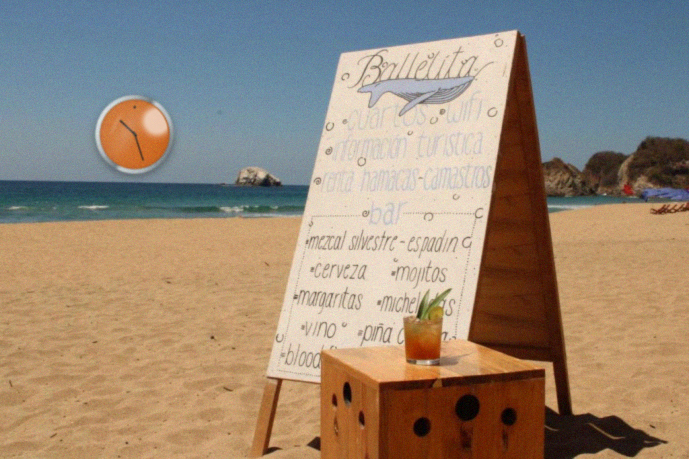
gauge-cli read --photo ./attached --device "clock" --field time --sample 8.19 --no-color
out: 10.27
